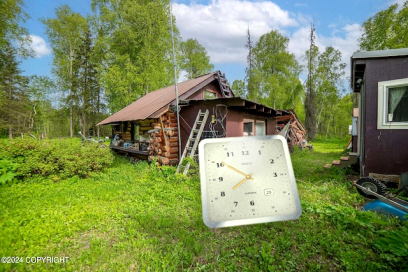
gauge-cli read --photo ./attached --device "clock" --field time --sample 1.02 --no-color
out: 7.51
